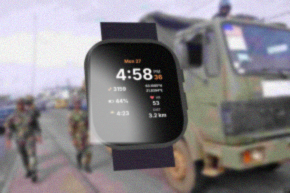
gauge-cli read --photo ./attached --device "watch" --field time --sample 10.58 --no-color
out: 4.58
